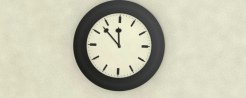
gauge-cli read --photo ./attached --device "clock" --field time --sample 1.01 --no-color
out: 11.53
